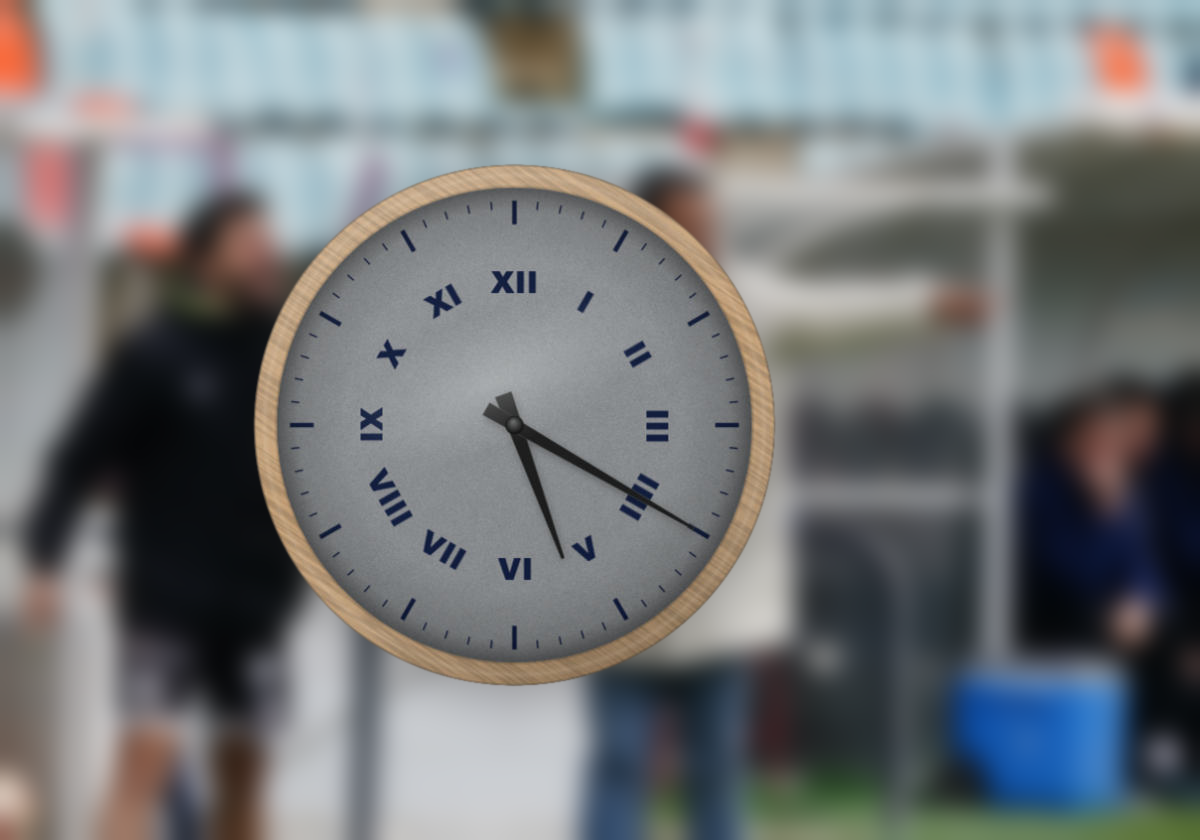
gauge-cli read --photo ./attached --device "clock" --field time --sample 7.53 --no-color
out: 5.20
